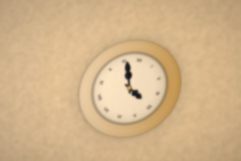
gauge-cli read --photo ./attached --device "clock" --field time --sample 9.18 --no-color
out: 3.56
